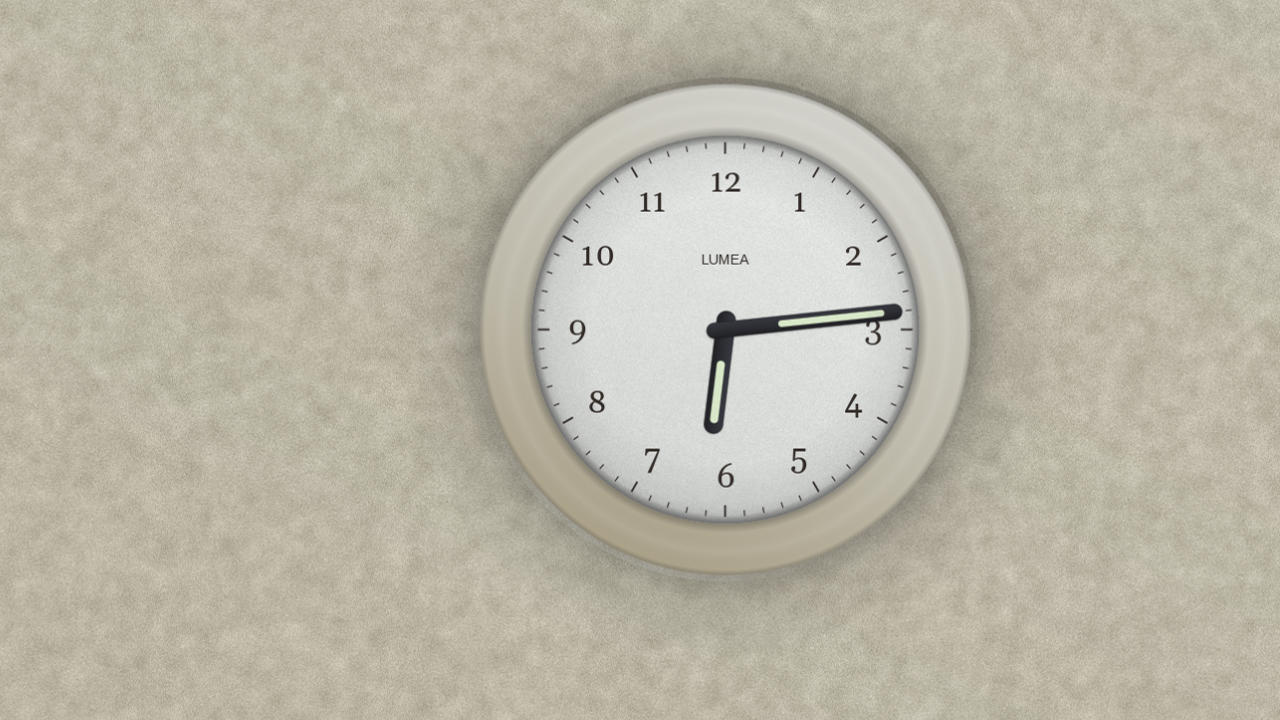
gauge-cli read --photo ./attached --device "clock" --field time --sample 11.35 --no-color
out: 6.14
